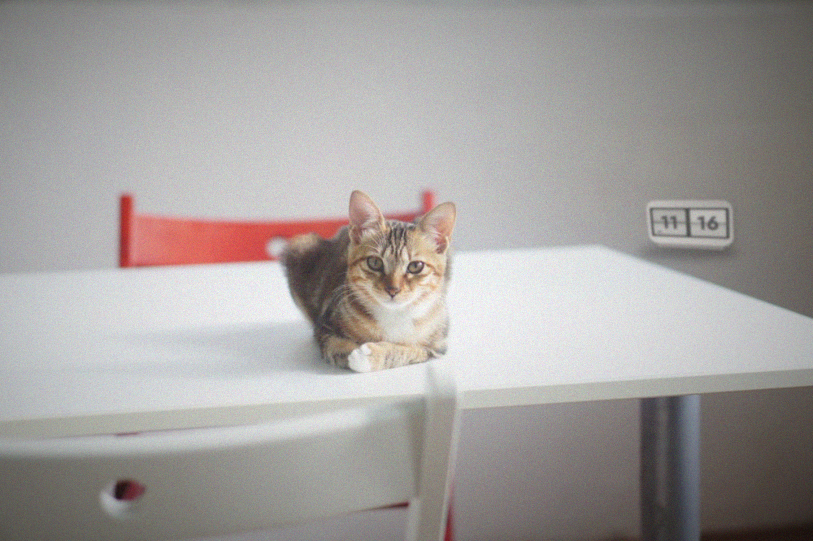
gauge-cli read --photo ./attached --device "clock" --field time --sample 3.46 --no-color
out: 11.16
